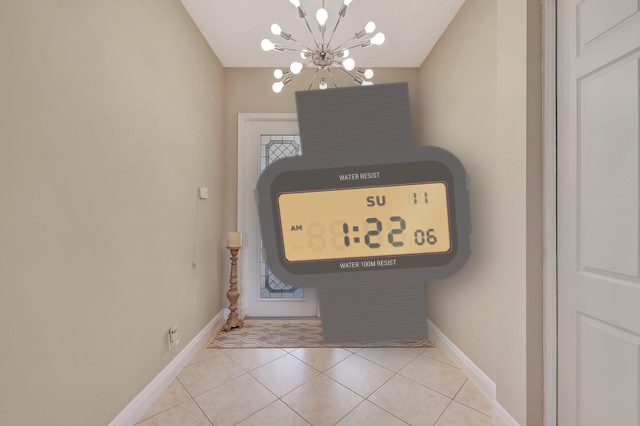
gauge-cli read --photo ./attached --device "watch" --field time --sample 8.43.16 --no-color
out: 1.22.06
